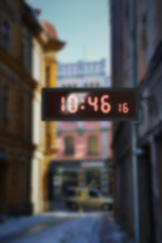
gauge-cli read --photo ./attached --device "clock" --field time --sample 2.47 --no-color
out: 10.46
